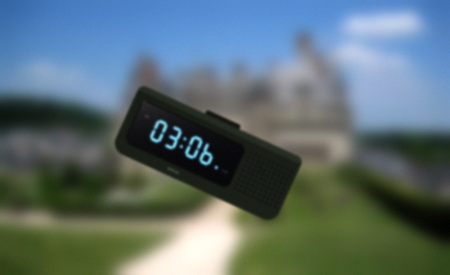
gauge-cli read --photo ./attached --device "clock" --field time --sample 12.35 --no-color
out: 3.06
